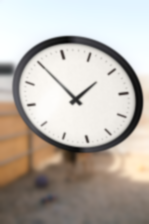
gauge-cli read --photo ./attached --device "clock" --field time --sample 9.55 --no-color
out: 1.55
